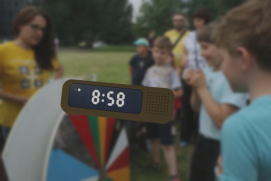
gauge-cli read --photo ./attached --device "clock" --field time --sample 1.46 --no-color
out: 8.58
